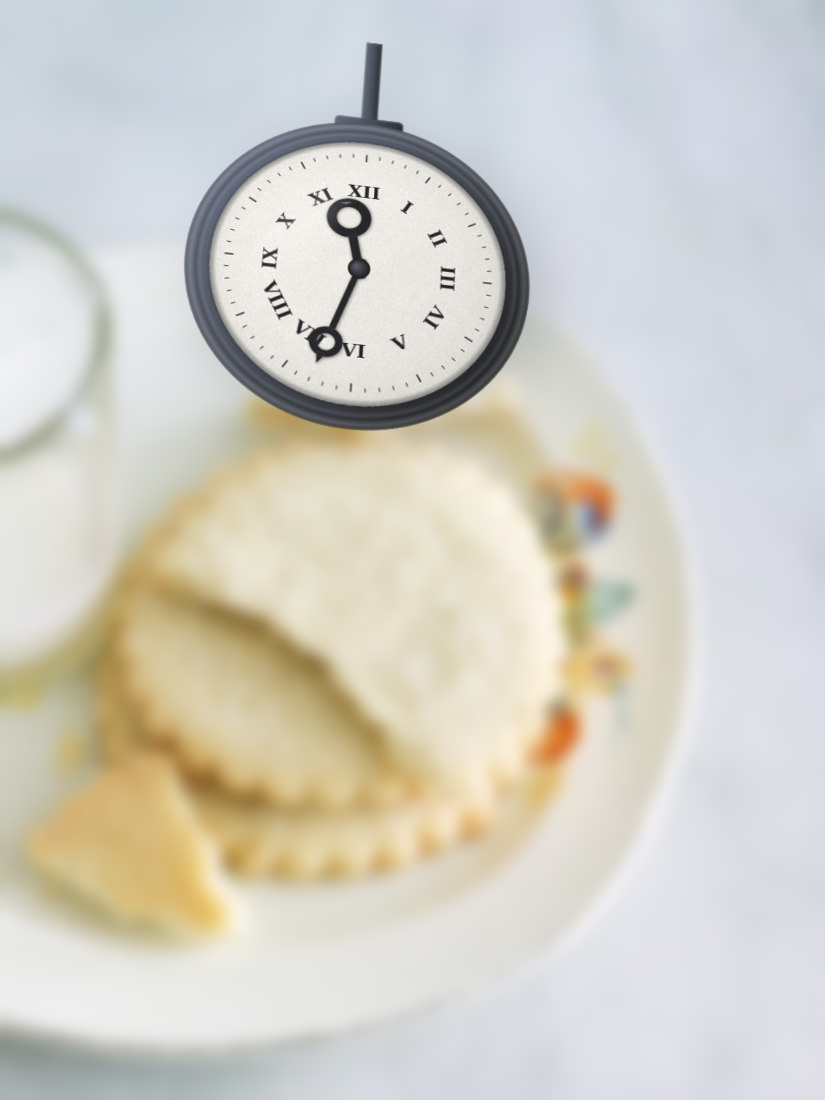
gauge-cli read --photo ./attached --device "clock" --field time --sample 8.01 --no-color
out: 11.33
